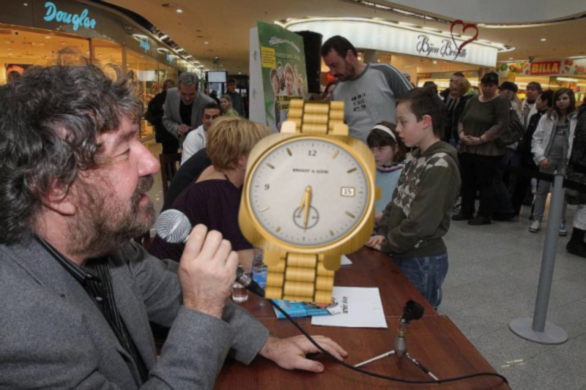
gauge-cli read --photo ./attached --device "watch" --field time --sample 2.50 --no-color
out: 6.30
